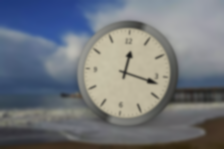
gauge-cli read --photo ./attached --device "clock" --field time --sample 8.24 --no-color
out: 12.17
